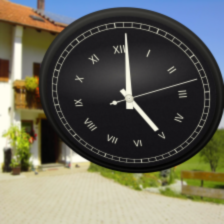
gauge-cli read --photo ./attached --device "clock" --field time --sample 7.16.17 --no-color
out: 5.01.13
